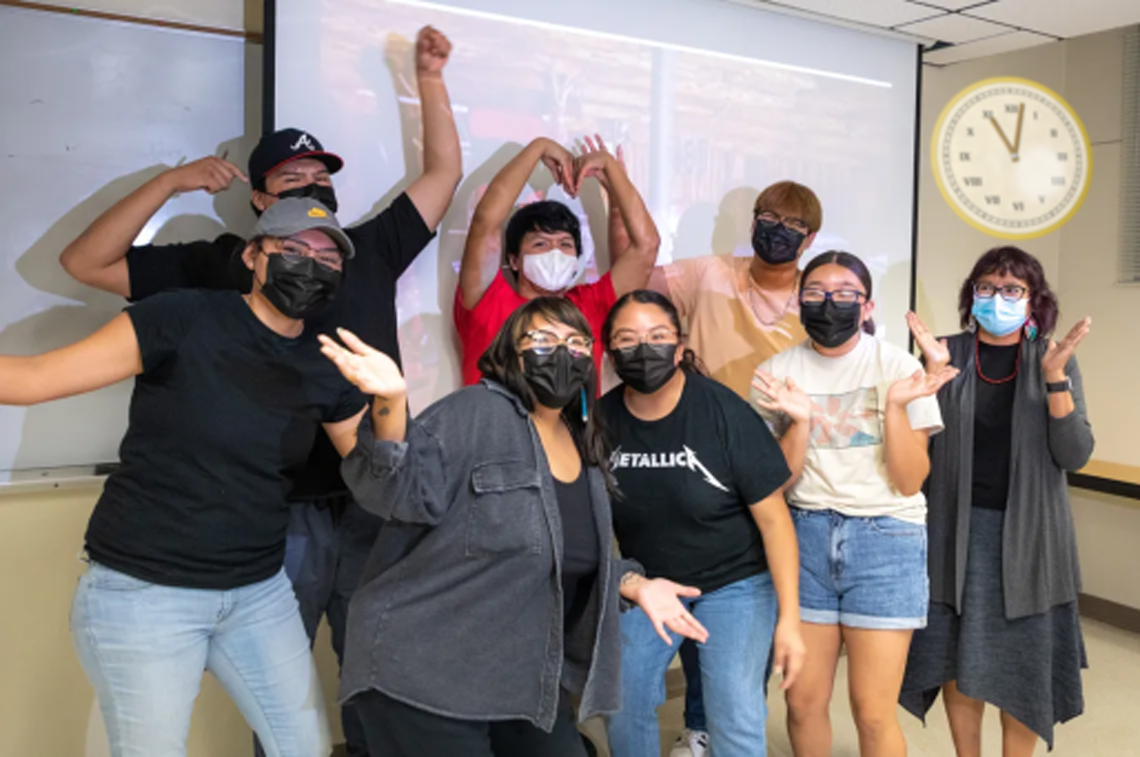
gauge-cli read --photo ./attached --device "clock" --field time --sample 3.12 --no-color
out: 11.02
